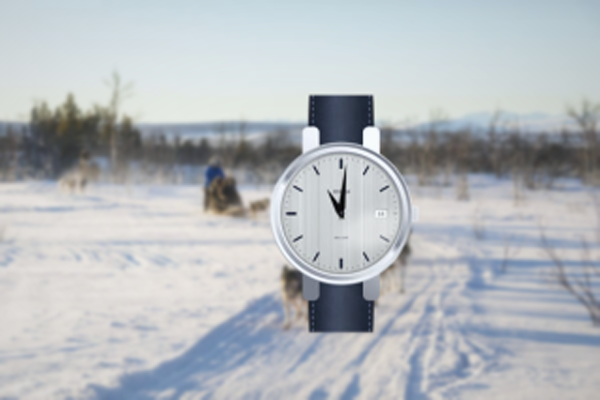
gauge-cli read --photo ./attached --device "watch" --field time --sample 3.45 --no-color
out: 11.01
